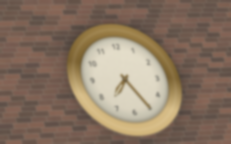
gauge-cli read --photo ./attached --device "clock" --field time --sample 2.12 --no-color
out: 7.25
